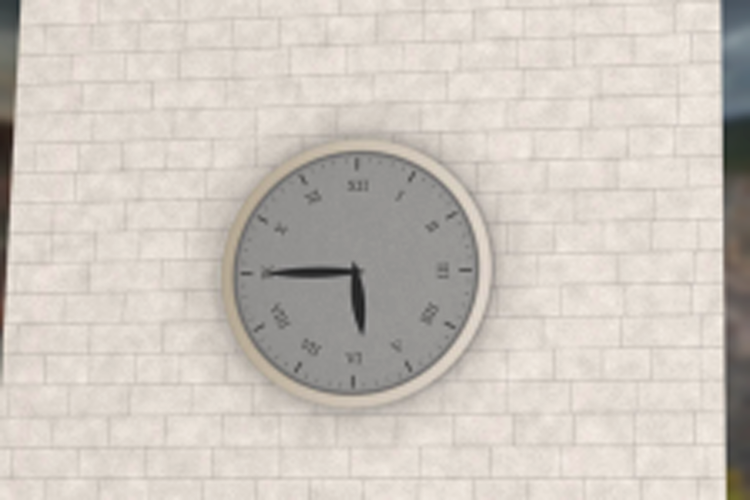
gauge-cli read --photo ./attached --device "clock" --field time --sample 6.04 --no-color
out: 5.45
